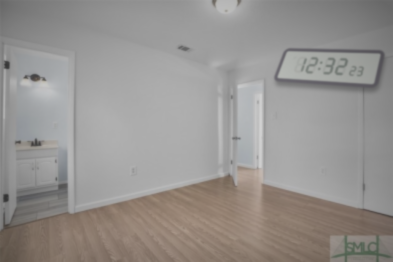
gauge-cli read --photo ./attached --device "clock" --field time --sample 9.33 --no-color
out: 12.32
